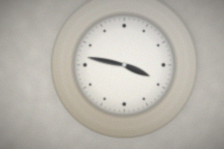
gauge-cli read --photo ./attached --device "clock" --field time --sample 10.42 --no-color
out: 3.47
